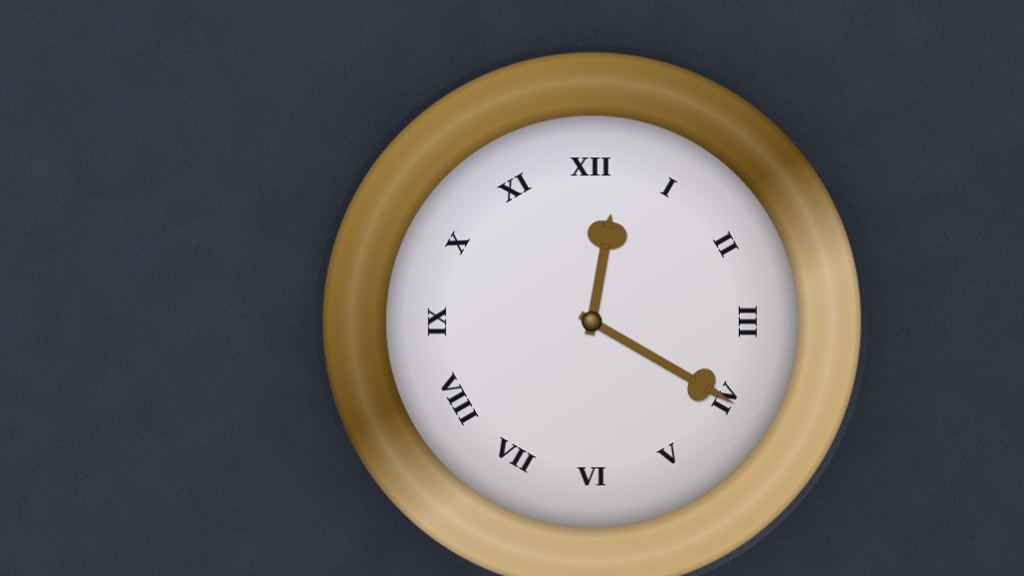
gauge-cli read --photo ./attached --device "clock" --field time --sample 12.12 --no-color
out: 12.20
